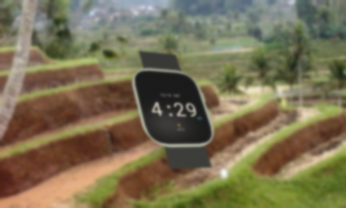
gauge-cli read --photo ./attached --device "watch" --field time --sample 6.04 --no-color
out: 4.29
